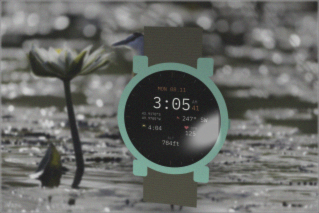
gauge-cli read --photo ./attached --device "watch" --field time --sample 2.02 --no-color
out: 3.05
